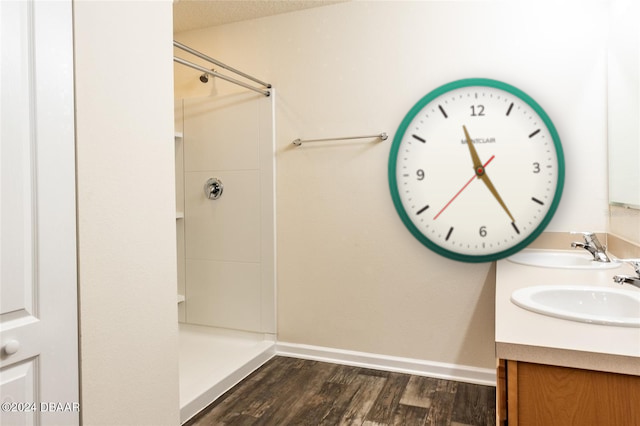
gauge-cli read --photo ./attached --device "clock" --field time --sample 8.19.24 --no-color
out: 11.24.38
